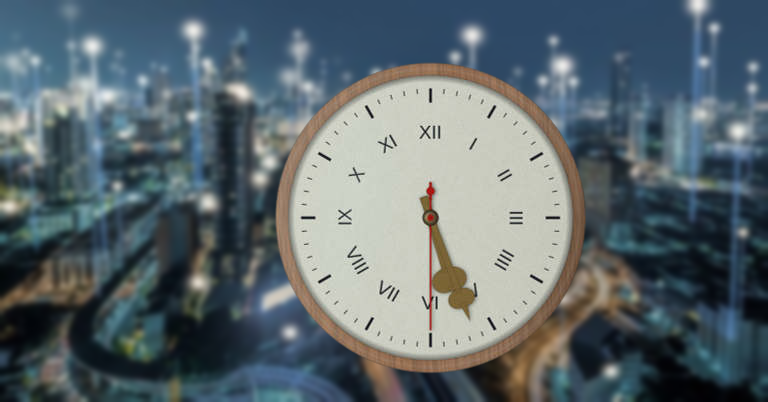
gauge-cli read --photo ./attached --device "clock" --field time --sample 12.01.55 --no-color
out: 5.26.30
